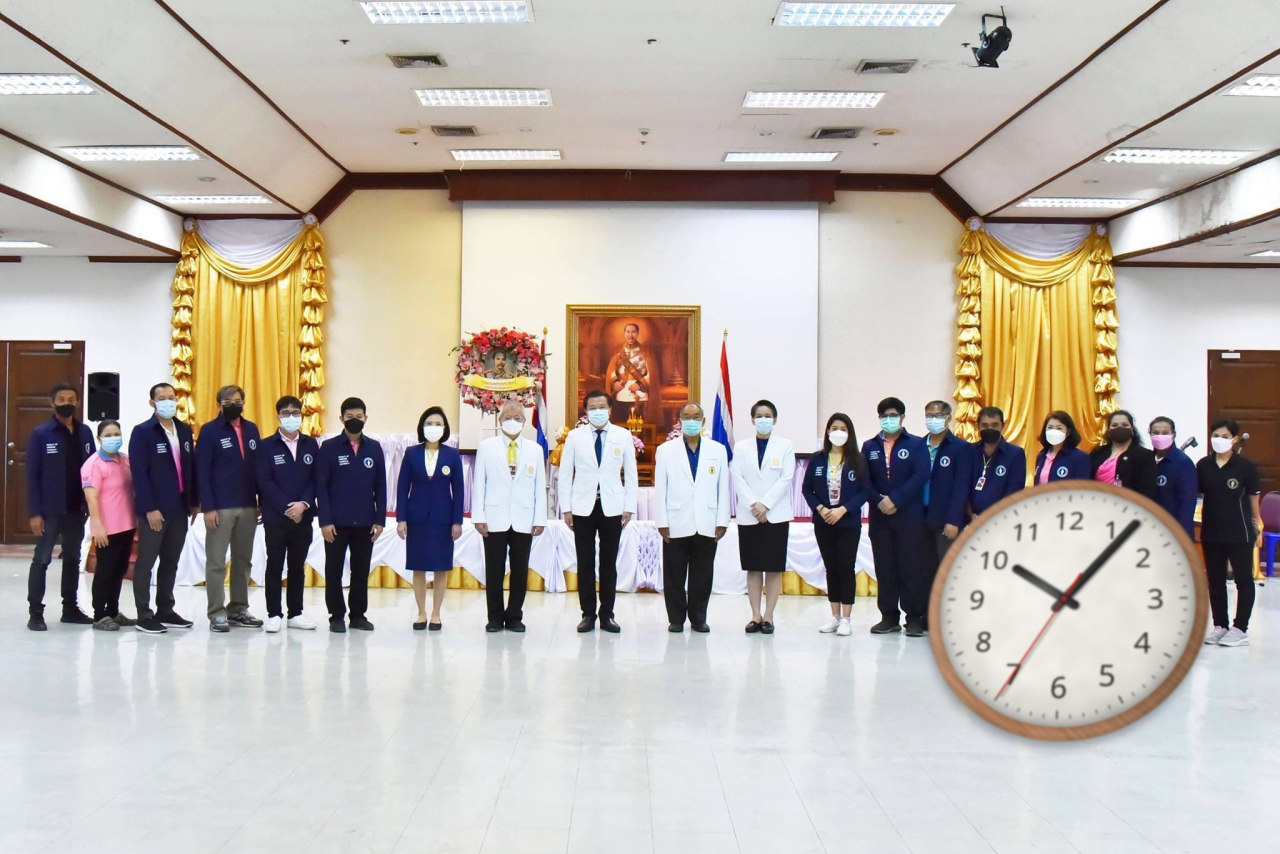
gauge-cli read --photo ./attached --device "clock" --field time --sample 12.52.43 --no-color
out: 10.06.35
